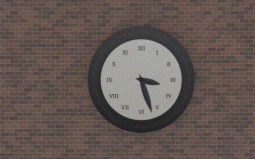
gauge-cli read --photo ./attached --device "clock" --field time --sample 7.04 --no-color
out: 3.27
